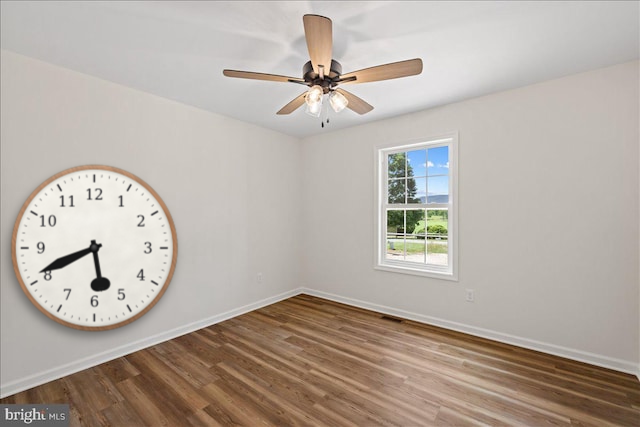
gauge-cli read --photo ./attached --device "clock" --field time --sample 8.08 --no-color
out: 5.41
